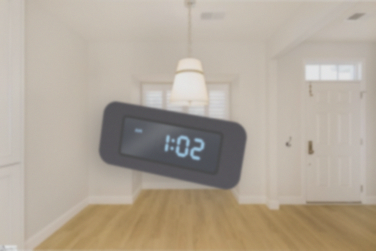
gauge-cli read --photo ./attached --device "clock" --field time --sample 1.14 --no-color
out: 1.02
